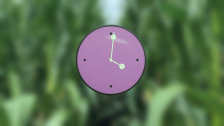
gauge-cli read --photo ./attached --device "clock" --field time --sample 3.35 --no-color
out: 4.01
